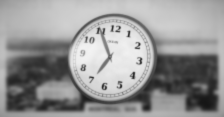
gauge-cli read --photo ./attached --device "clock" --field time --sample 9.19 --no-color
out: 6.55
